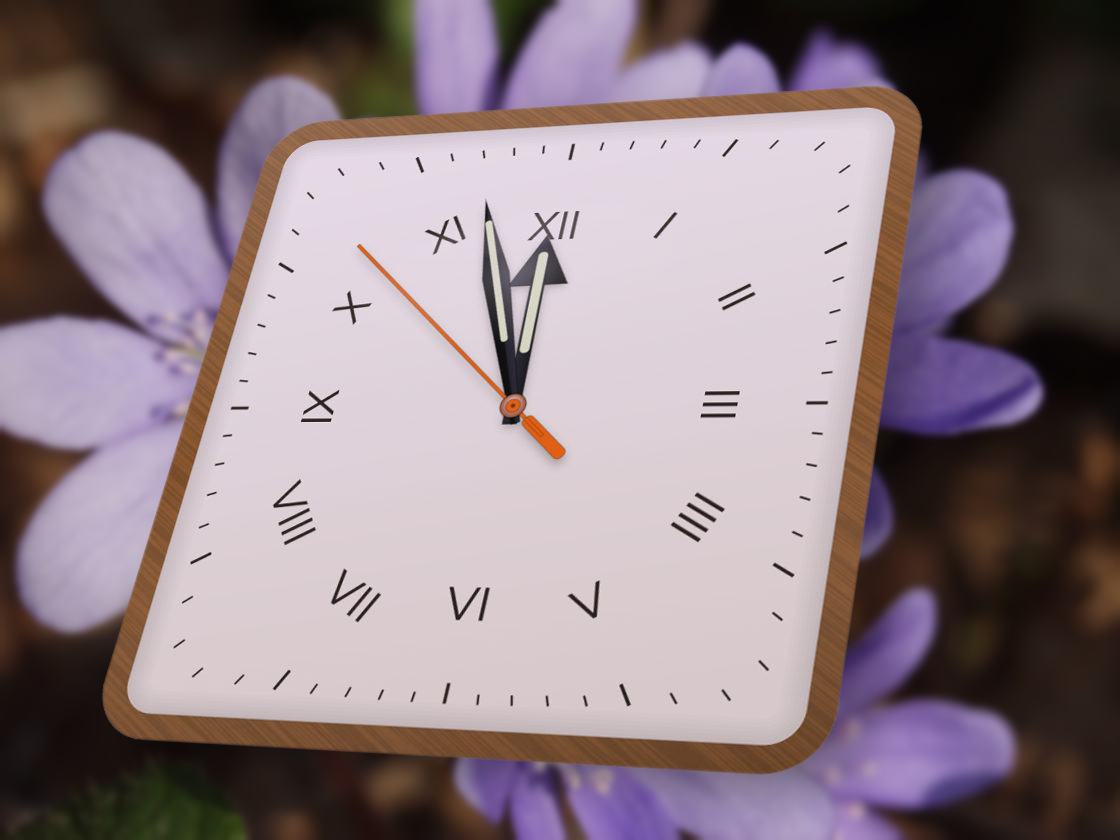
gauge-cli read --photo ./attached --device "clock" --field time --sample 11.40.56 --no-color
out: 11.56.52
